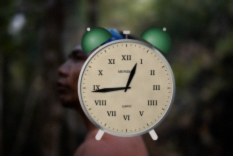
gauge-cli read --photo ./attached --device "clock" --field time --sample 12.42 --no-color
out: 12.44
